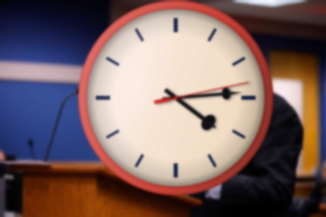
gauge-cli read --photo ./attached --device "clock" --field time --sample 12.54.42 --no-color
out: 4.14.13
